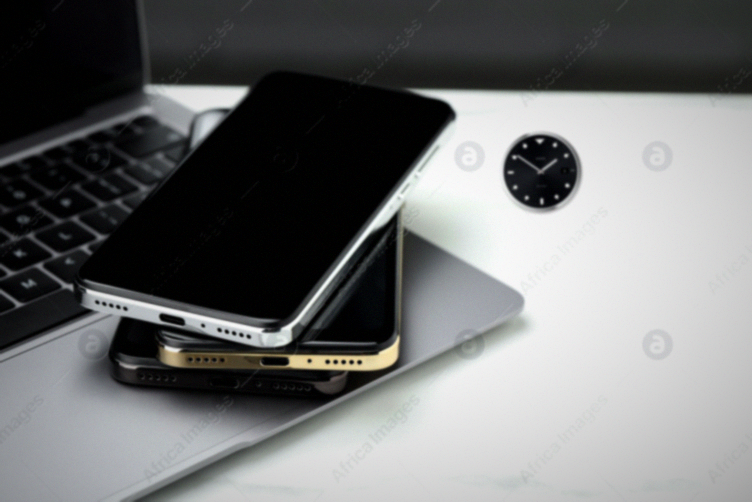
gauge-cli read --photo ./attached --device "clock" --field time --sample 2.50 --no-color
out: 1.51
